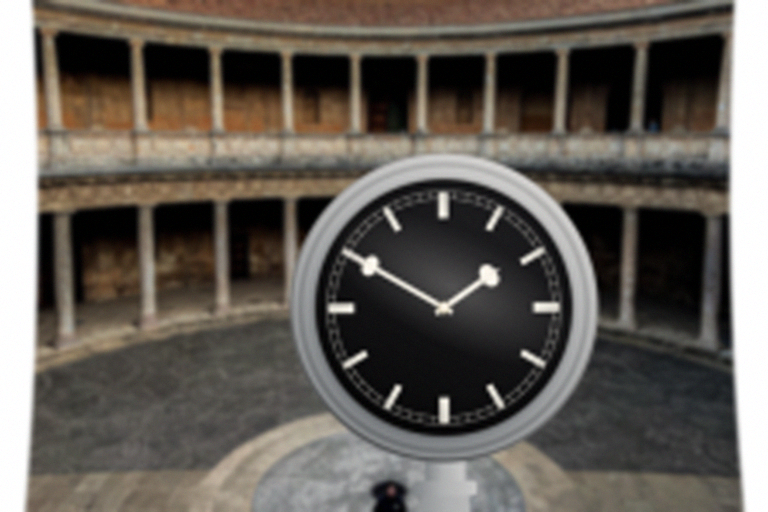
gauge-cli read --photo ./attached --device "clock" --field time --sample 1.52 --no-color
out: 1.50
